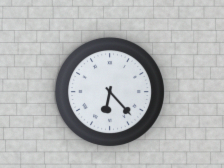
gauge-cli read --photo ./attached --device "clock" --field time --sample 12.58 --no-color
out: 6.23
